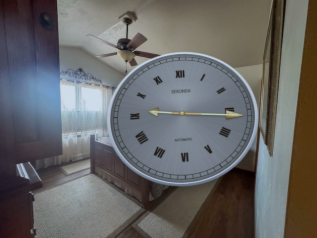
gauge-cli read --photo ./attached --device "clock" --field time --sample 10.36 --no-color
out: 9.16
